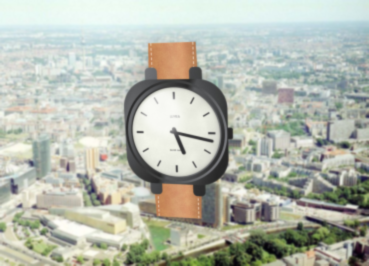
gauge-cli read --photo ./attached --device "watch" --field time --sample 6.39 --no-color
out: 5.17
